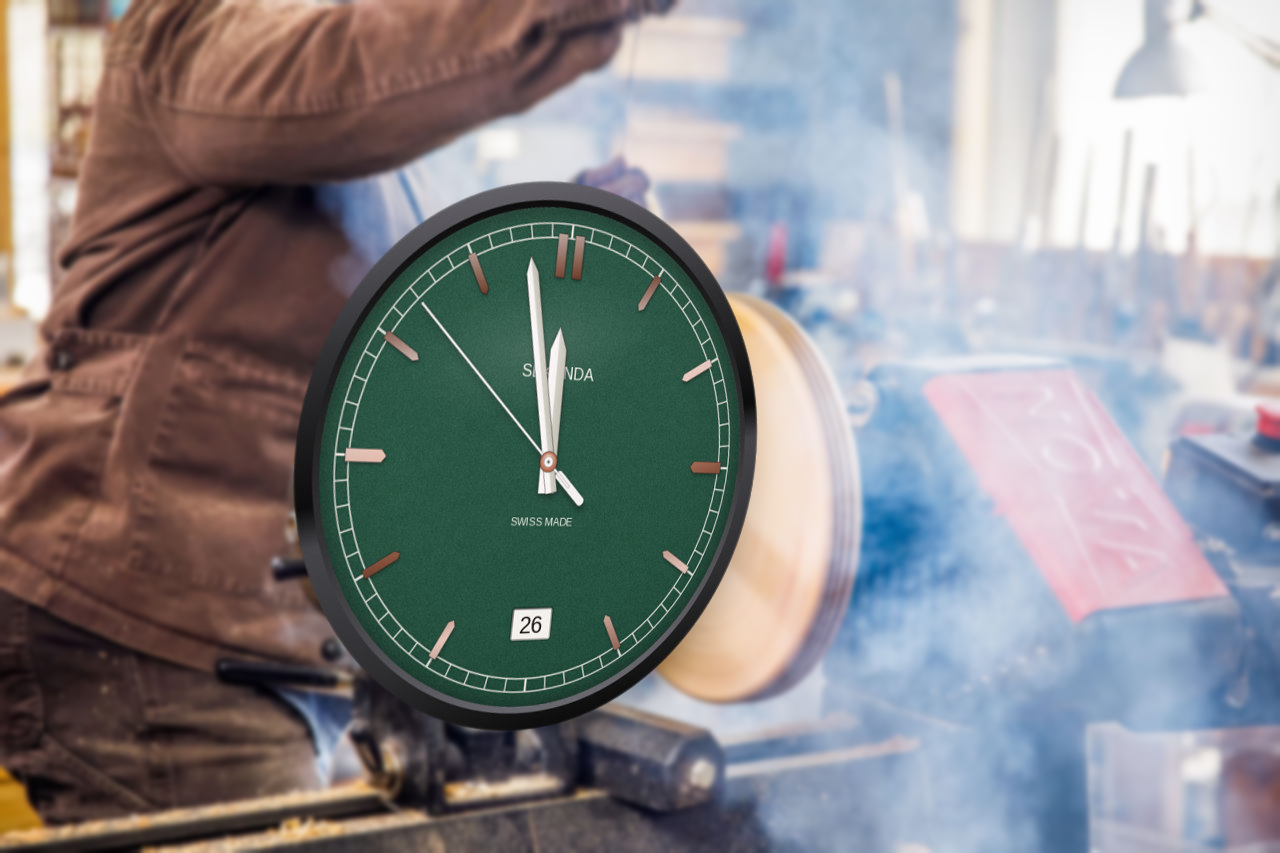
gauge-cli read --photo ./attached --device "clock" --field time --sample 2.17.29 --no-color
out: 11.57.52
